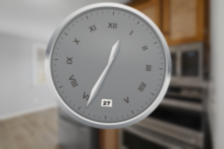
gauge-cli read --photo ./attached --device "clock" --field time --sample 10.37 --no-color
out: 12.34
